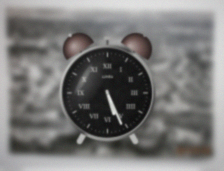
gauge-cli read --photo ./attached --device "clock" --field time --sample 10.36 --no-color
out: 5.26
